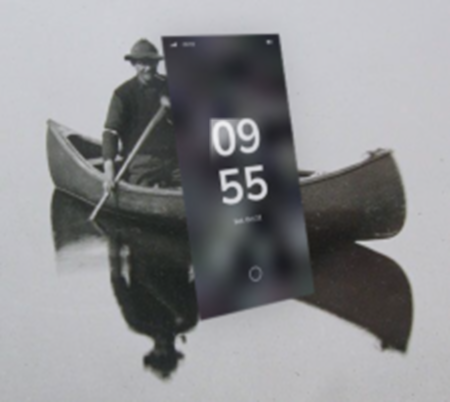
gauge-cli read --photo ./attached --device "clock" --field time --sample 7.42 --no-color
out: 9.55
